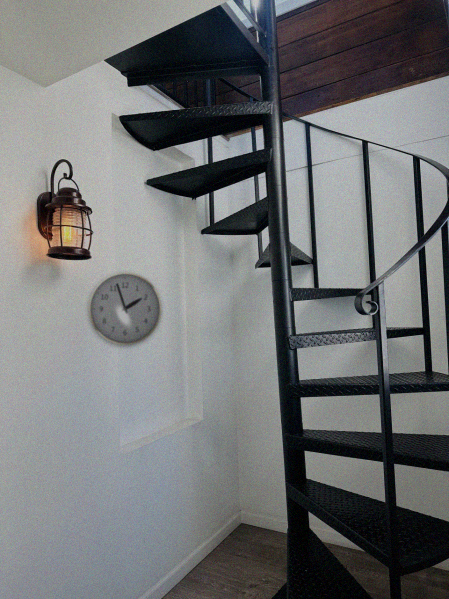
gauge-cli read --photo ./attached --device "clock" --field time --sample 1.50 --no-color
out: 1.57
